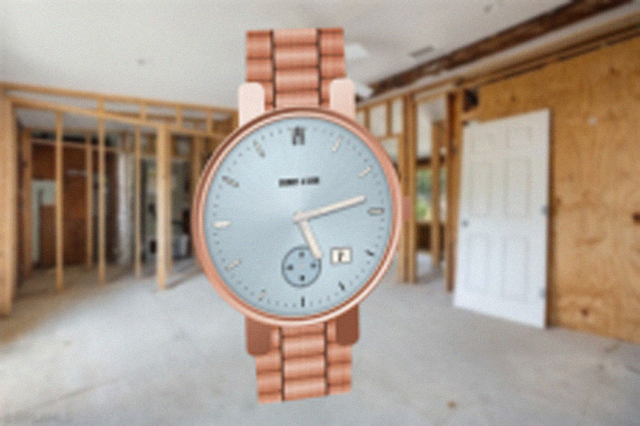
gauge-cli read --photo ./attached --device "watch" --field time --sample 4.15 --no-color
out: 5.13
